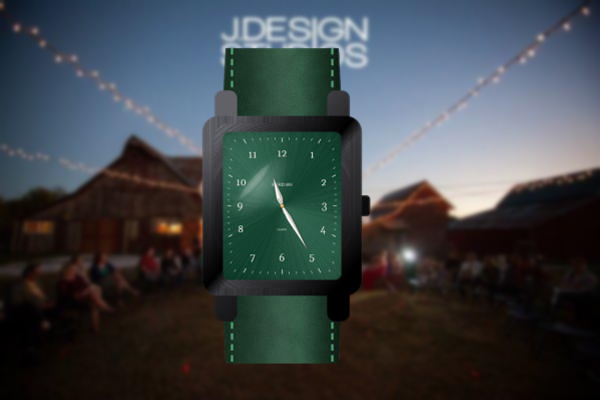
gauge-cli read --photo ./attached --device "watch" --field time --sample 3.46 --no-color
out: 11.25
